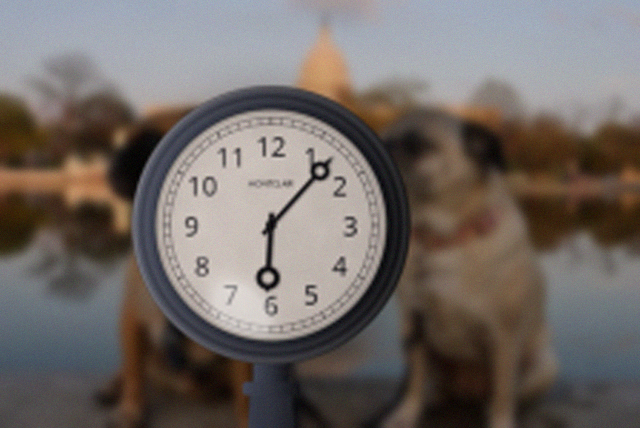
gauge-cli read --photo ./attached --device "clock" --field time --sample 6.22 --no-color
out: 6.07
